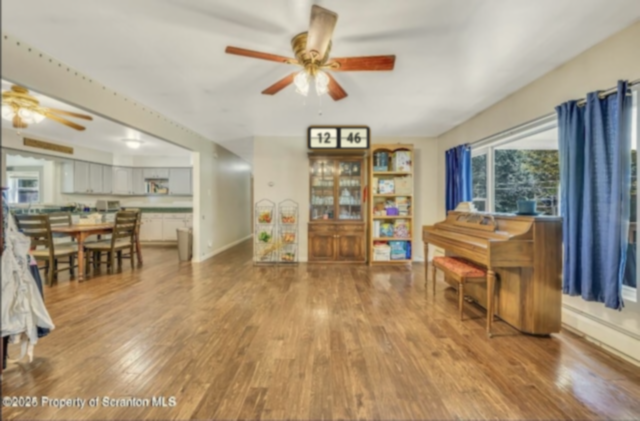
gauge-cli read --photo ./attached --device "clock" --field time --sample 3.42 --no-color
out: 12.46
